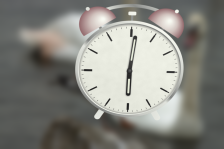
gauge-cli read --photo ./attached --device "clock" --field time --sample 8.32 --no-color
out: 6.01
